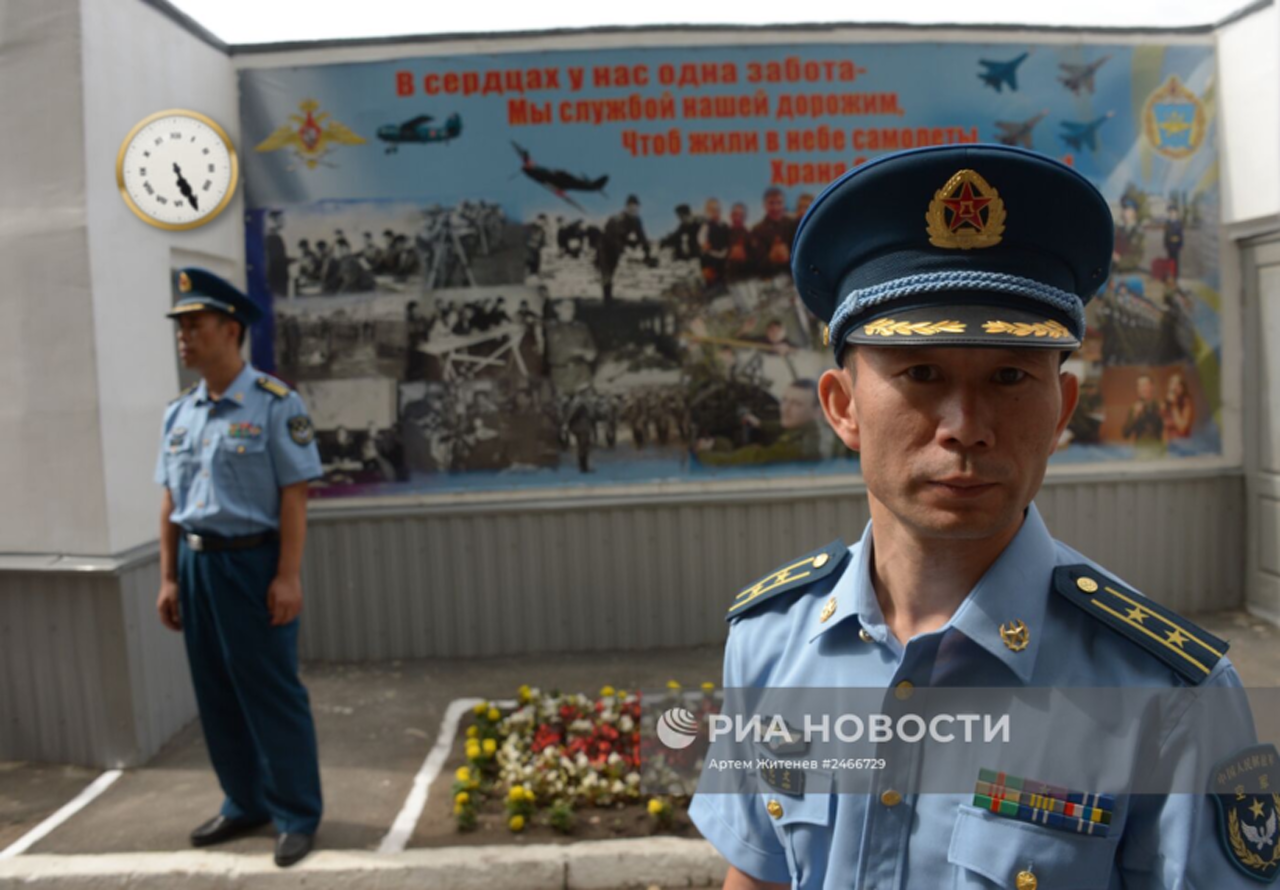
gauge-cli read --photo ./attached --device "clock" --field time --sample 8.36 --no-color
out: 5.26
